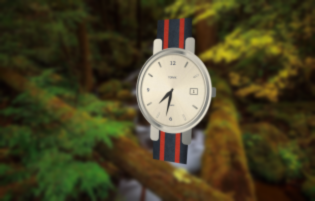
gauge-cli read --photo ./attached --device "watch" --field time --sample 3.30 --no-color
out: 7.32
